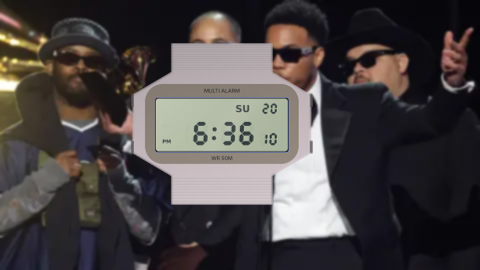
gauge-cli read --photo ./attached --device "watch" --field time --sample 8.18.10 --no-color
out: 6.36.10
